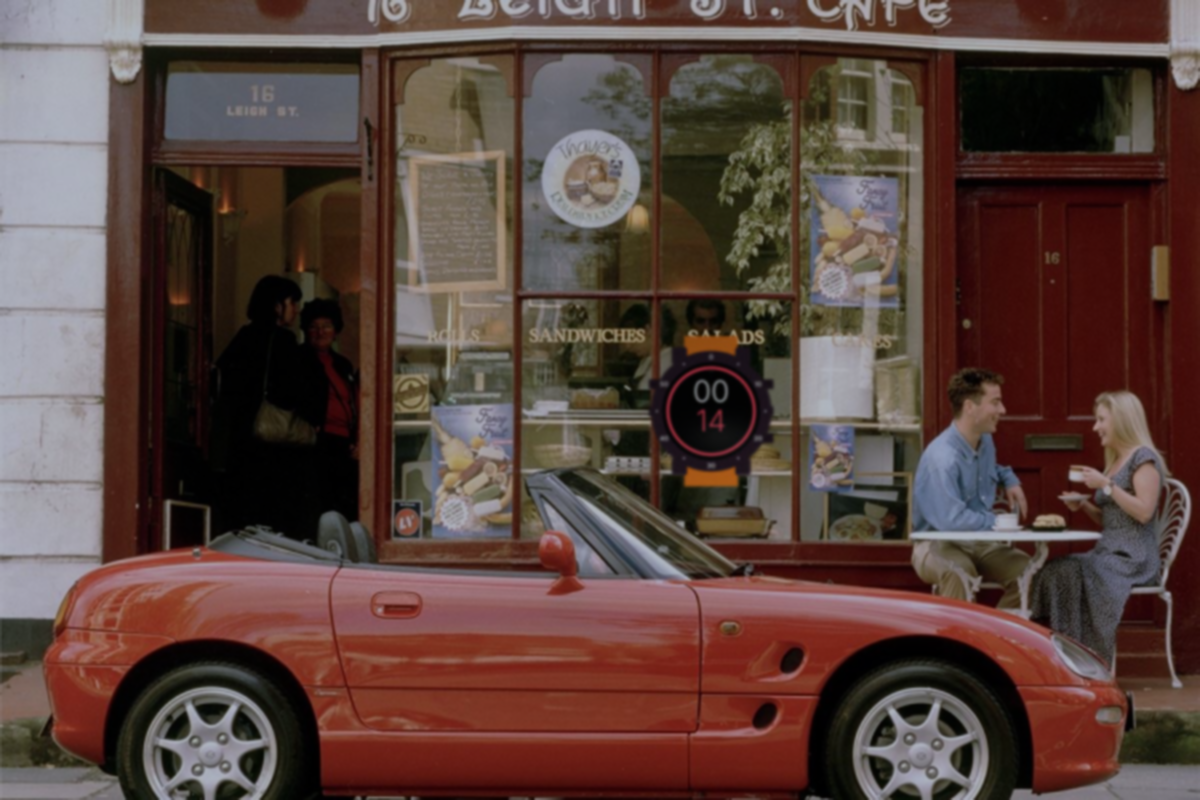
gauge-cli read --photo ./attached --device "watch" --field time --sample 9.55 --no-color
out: 0.14
